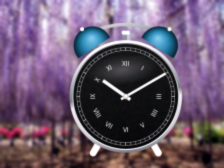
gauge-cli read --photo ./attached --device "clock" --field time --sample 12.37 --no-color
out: 10.10
